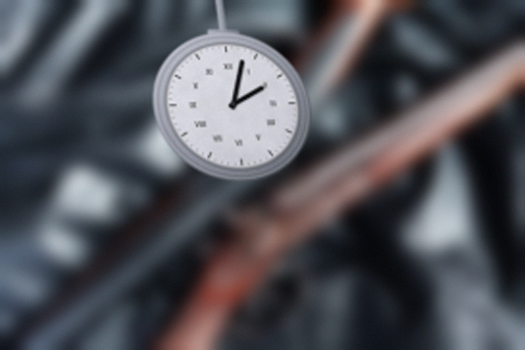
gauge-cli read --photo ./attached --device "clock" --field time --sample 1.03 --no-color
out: 2.03
